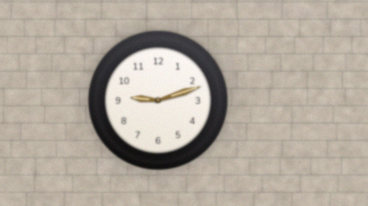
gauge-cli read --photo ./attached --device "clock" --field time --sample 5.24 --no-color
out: 9.12
